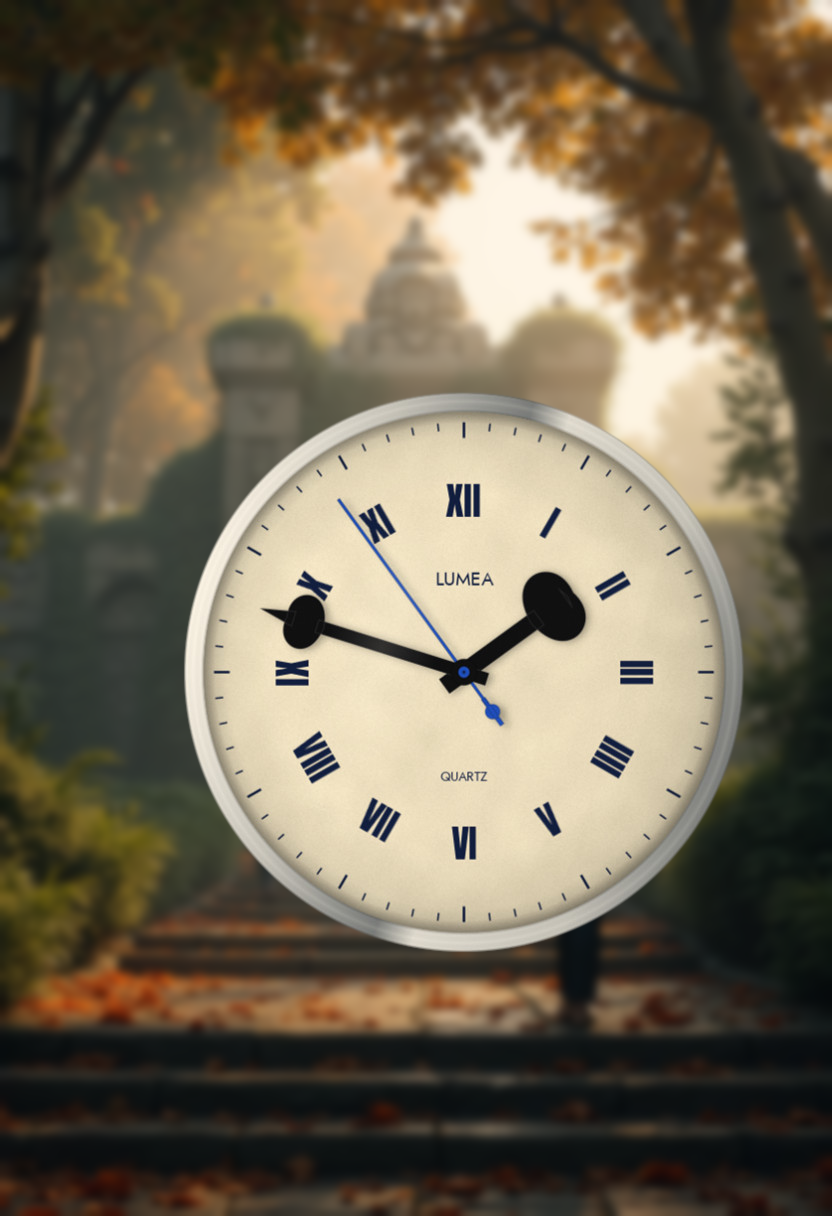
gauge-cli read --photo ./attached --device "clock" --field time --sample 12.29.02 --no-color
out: 1.47.54
